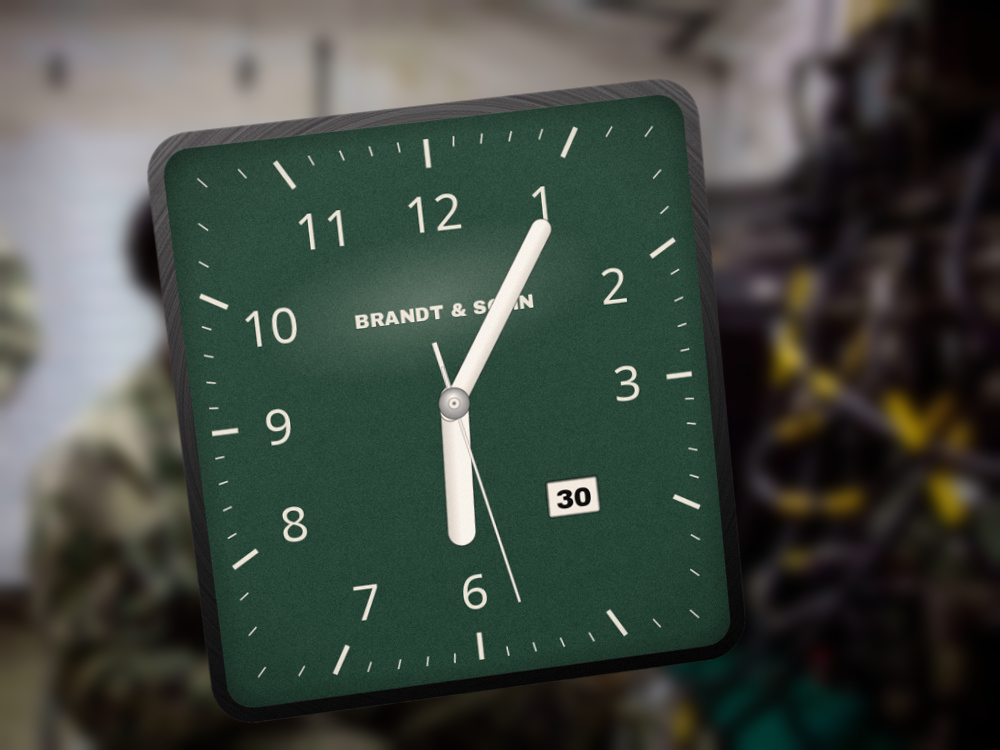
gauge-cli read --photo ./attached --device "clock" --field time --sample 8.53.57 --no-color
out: 6.05.28
